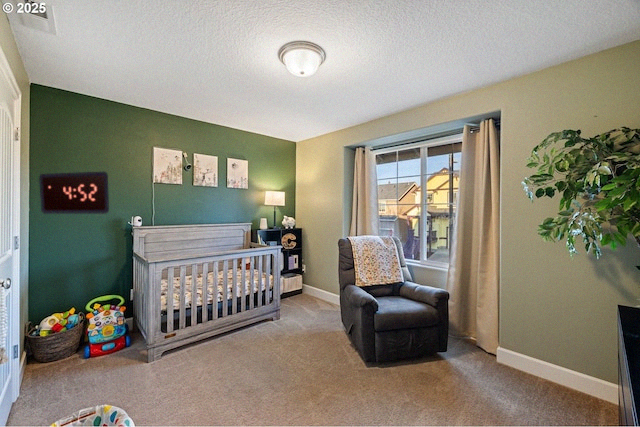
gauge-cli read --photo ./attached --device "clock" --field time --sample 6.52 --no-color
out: 4.52
